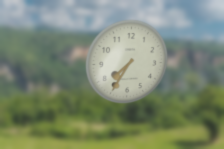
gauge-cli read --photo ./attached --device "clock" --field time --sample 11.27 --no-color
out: 7.35
